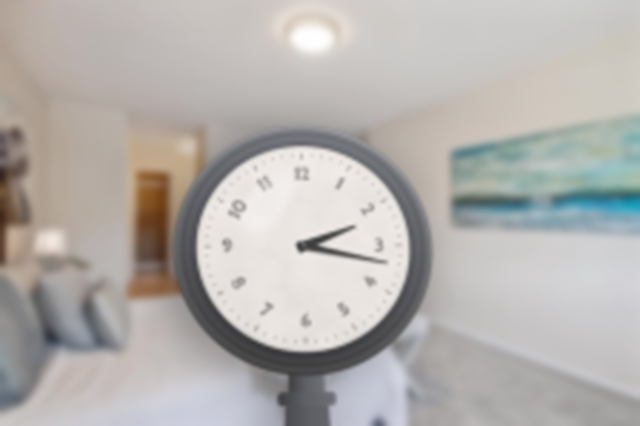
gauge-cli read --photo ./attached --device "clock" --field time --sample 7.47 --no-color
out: 2.17
